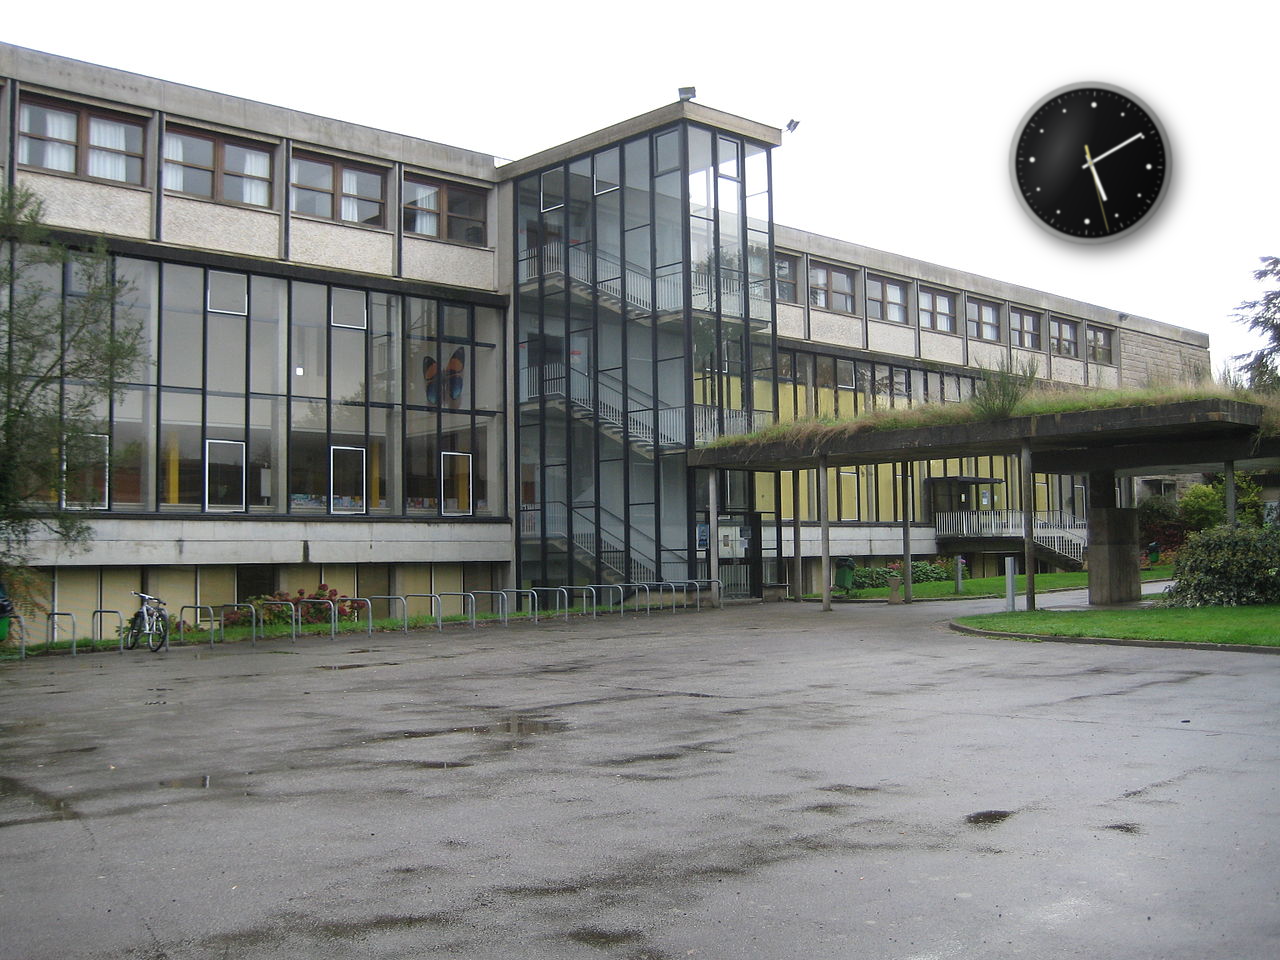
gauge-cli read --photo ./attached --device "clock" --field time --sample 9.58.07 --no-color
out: 5.09.27
